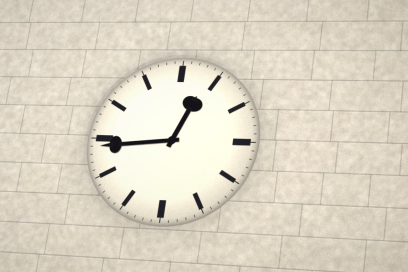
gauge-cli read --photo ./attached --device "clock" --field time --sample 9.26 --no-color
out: 12.44
